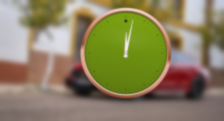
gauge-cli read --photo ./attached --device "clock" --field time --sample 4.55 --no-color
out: 12.02
